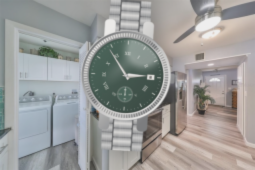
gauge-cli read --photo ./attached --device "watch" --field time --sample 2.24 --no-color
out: 2.54
